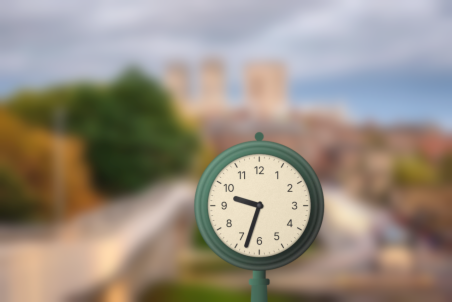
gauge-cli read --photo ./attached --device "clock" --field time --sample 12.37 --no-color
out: 9.33
